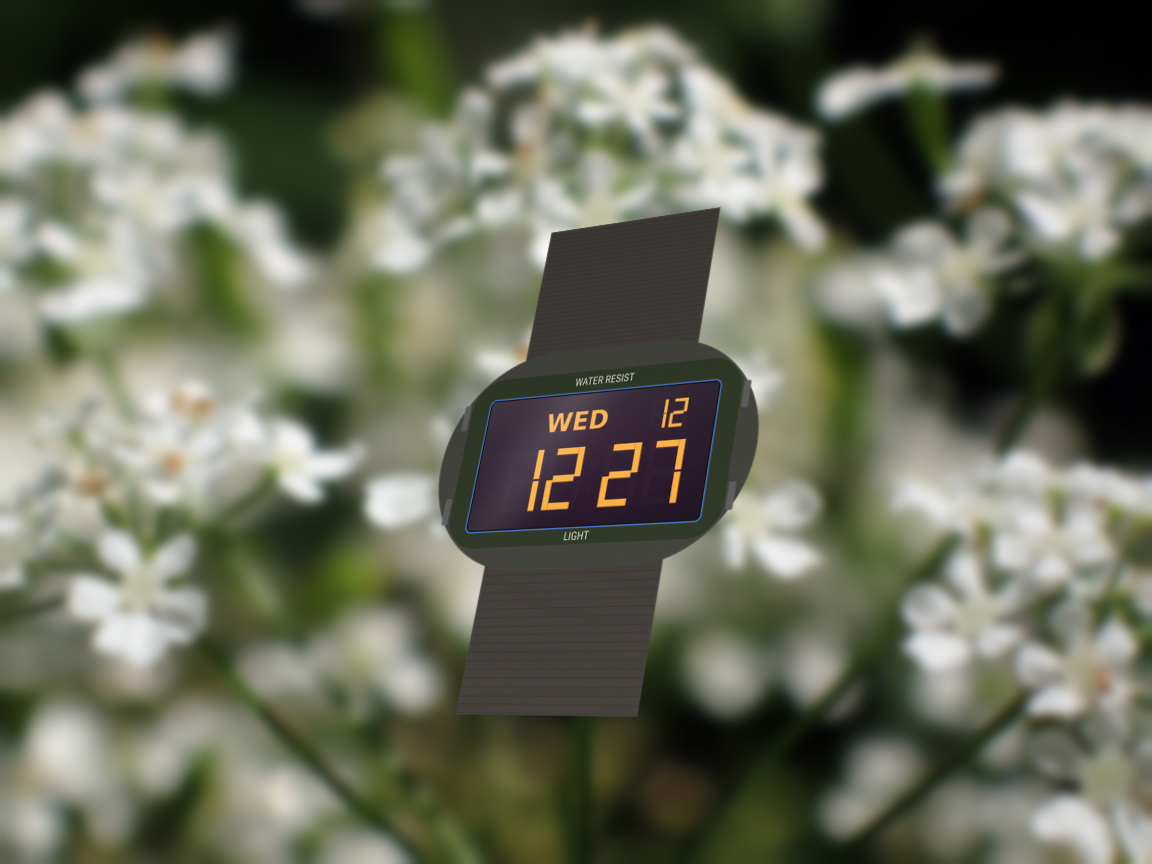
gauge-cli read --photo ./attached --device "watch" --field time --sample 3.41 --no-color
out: 12.27
